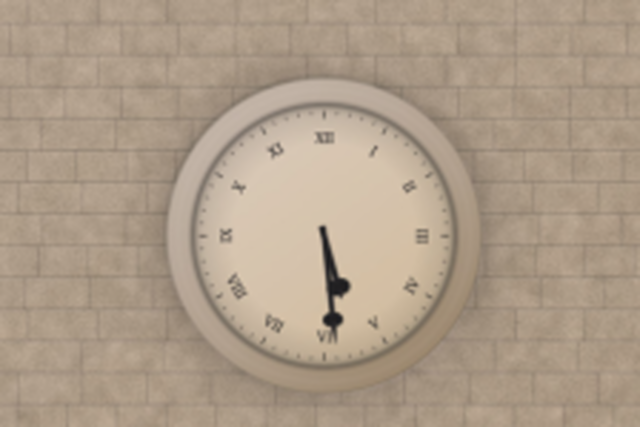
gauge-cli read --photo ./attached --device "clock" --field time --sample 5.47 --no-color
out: 5.29
